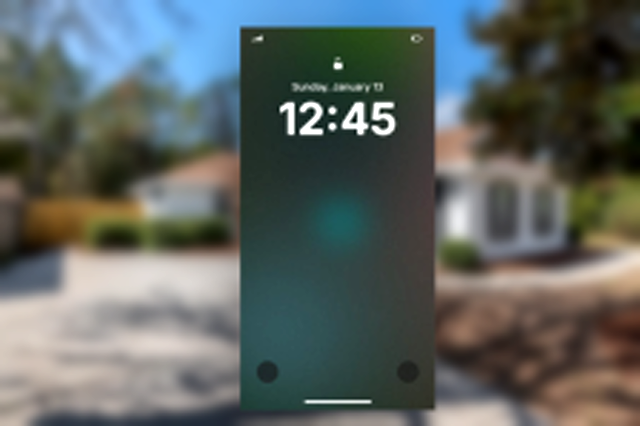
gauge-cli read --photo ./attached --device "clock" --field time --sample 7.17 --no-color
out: 12.45
